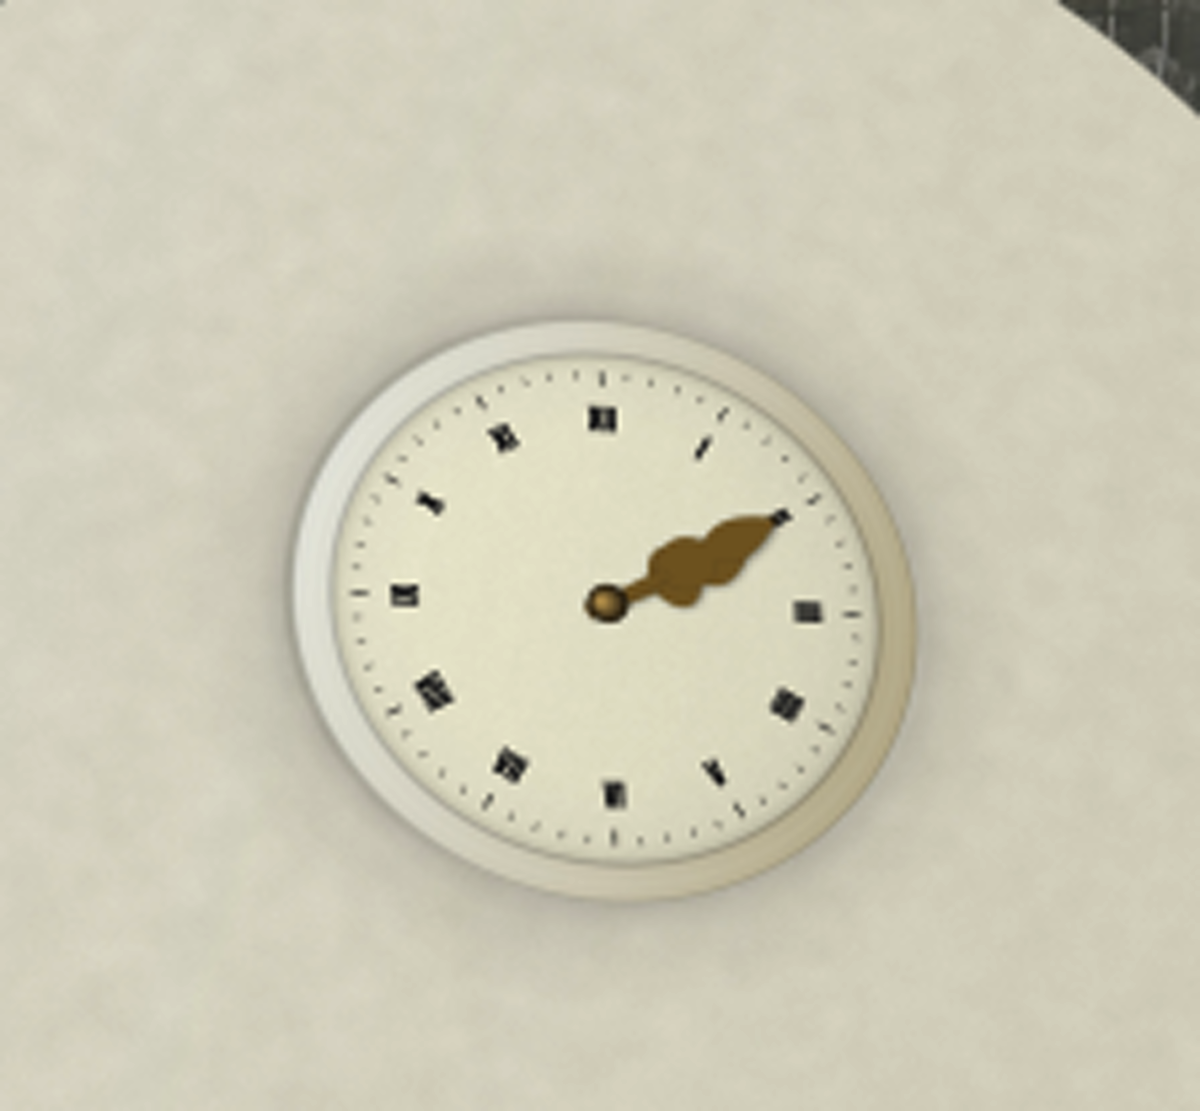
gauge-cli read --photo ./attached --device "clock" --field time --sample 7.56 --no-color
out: 2.10
